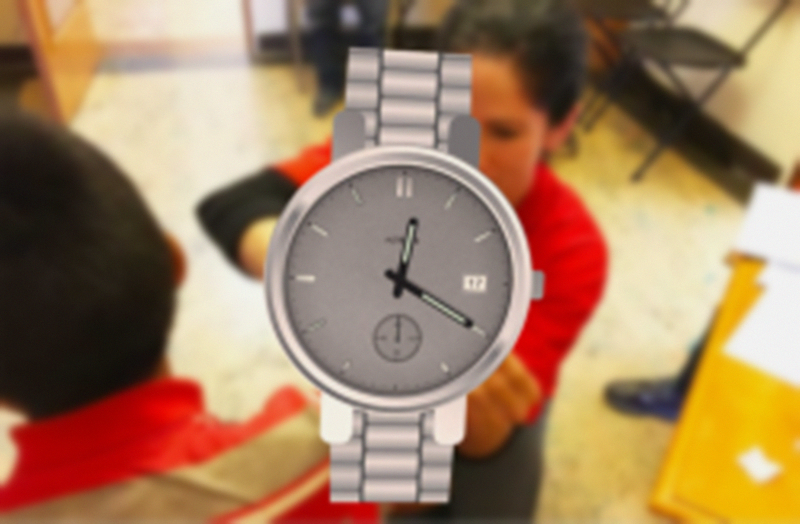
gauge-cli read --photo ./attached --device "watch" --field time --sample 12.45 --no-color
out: 12.20
